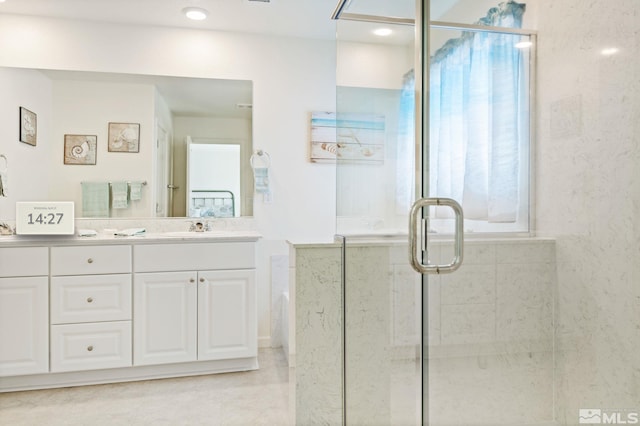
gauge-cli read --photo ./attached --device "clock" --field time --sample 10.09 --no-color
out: 14.27
